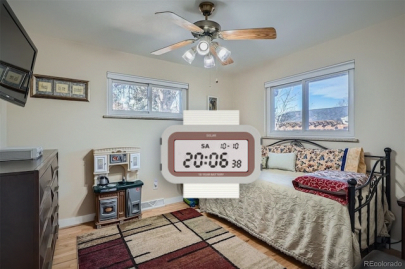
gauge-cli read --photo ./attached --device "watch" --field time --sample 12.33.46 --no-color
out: 20.06.38
